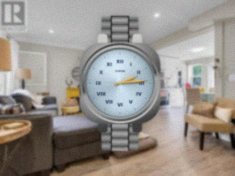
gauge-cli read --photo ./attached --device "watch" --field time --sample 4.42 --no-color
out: 2.14
